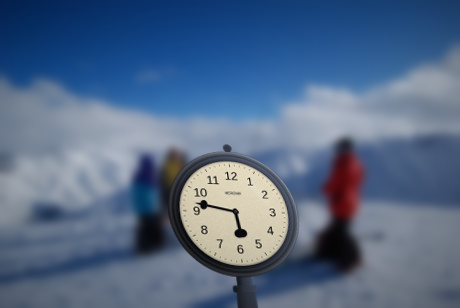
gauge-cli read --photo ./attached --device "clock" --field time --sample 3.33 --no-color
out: 5.47
